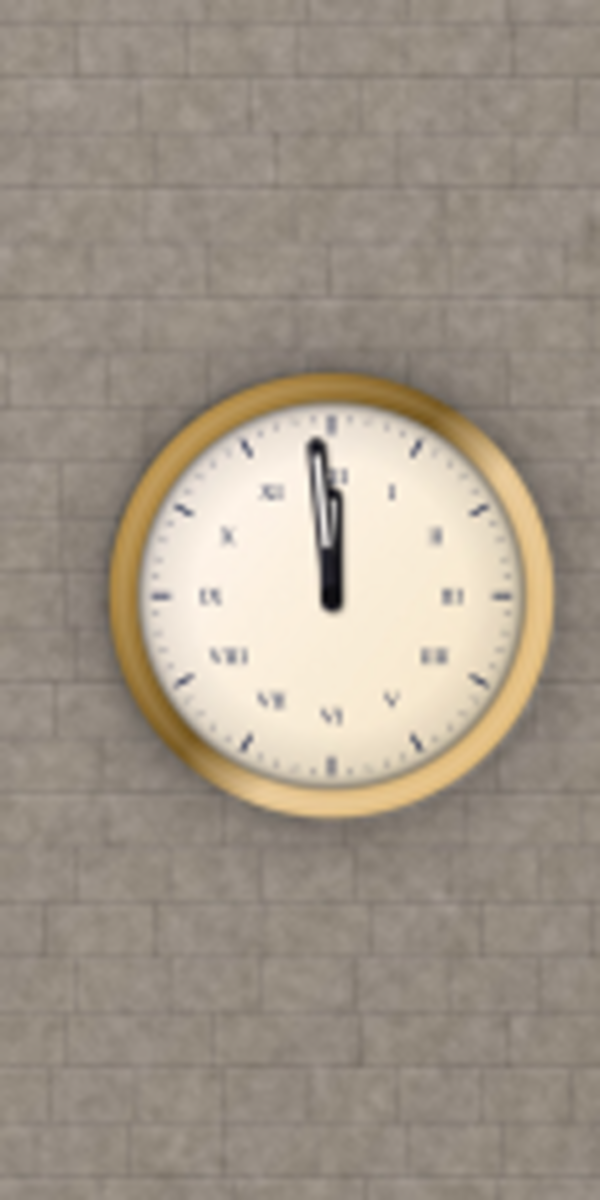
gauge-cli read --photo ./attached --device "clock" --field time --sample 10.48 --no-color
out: 11.59
